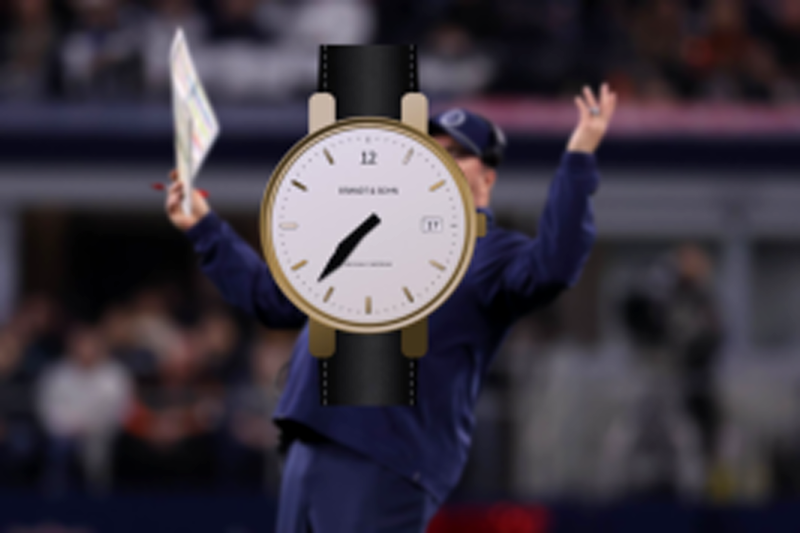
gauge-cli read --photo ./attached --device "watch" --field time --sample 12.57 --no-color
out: 7.37
